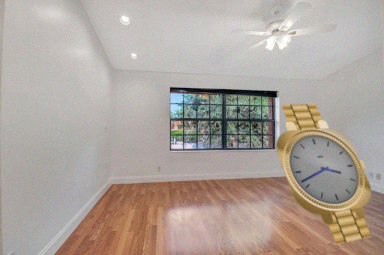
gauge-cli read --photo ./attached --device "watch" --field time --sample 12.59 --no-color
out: 3.42
